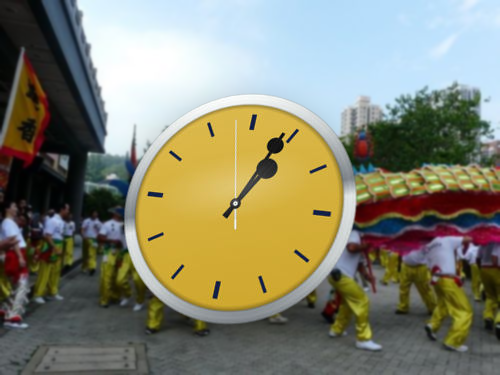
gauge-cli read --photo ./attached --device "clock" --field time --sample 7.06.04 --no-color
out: 1.03.58
